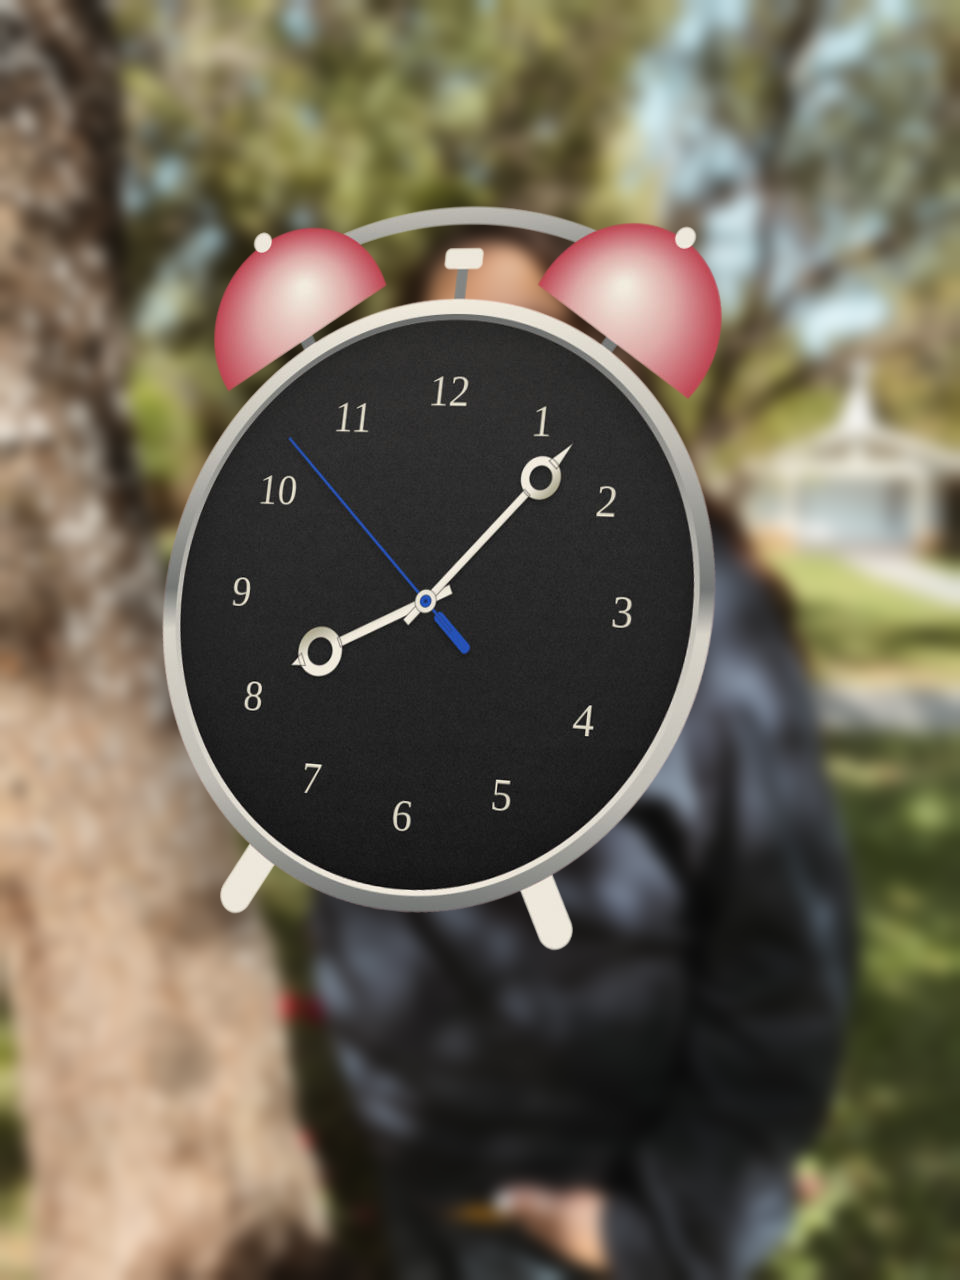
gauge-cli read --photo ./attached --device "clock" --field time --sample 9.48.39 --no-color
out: 8.06.52
